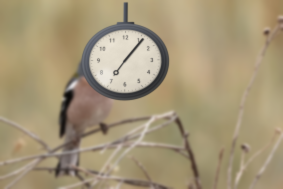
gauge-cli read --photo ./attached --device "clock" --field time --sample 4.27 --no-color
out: 7.06
